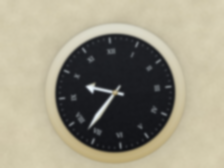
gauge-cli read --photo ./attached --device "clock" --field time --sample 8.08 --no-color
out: 9.37
